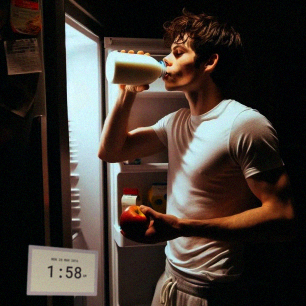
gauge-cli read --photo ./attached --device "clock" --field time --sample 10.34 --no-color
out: 1.58
